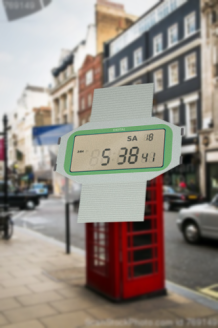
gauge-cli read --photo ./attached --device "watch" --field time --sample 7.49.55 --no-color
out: 5.38.41
